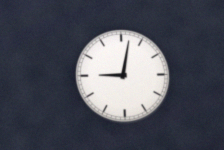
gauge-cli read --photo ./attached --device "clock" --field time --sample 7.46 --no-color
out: 9.02
